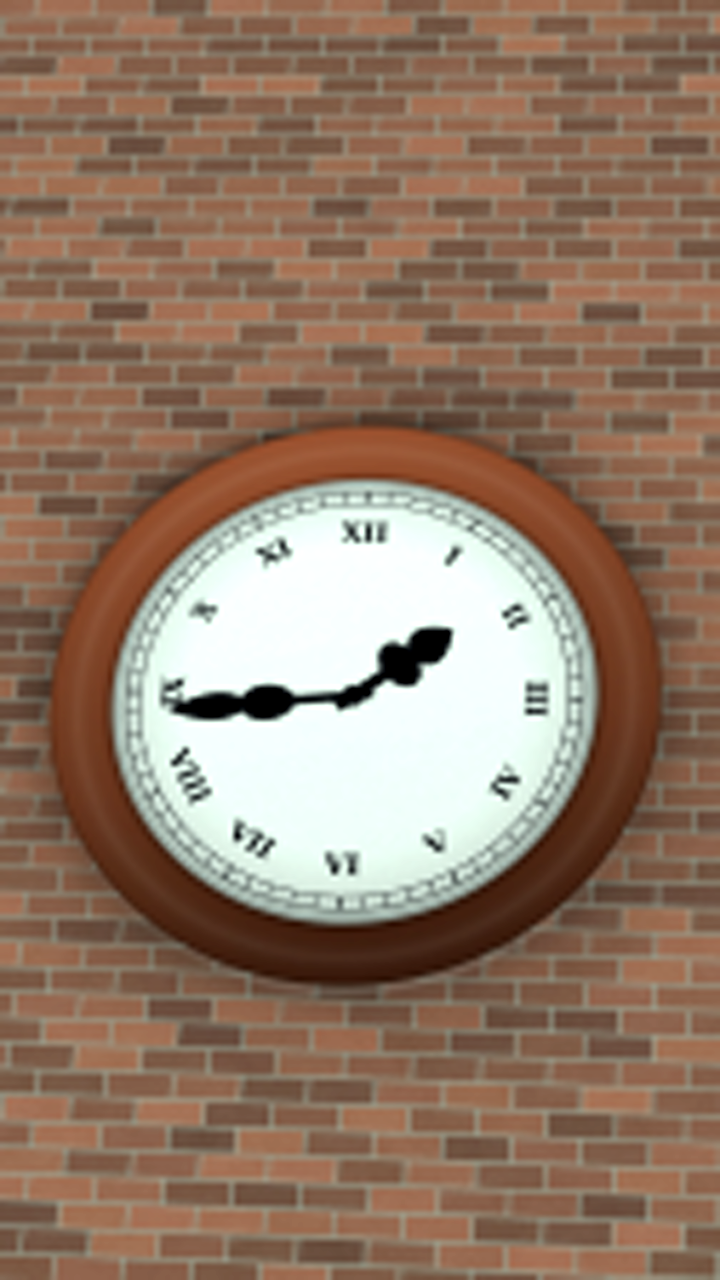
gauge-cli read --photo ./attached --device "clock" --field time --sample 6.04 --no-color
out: 1.44
